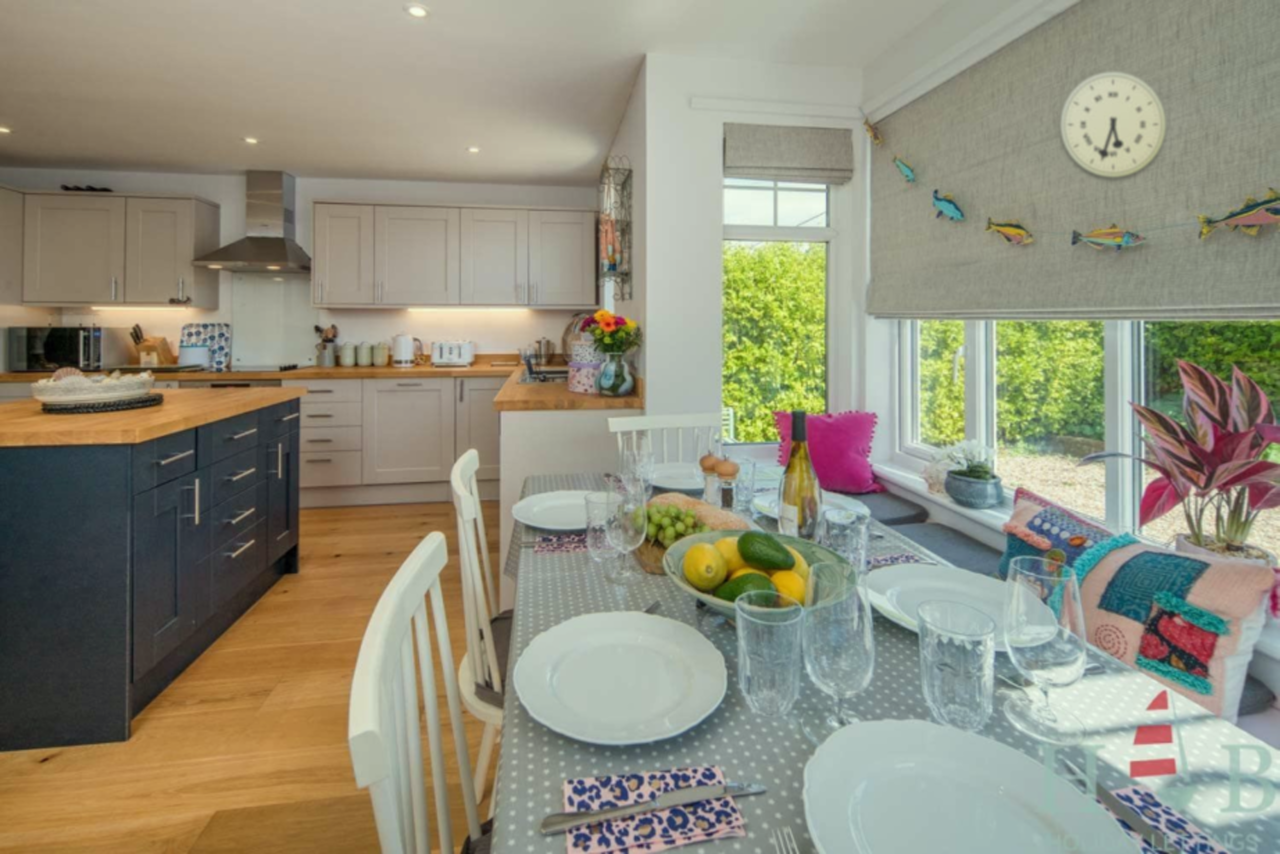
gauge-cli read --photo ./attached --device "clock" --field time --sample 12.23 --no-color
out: 5.33
